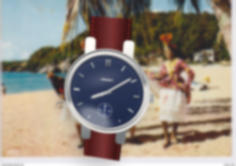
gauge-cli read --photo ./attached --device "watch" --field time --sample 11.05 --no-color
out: 8.09
